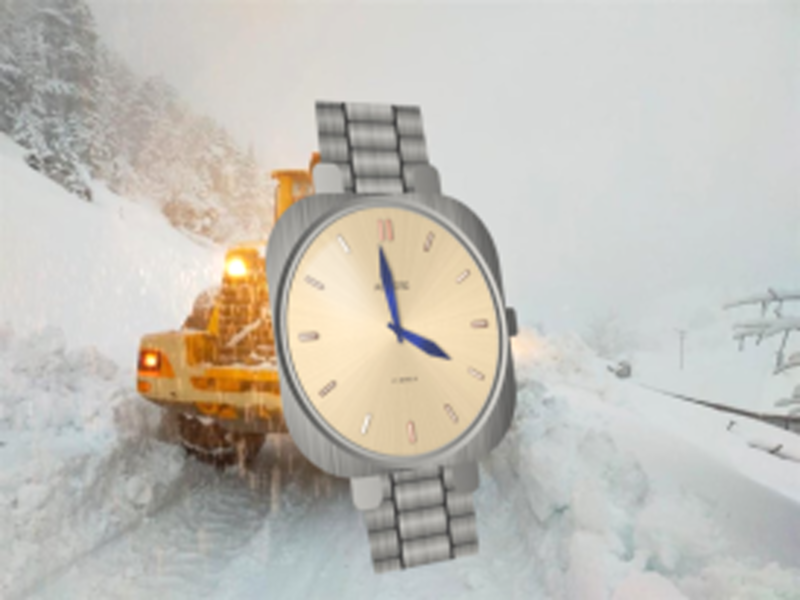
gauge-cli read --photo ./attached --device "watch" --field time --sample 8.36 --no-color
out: 3.59
